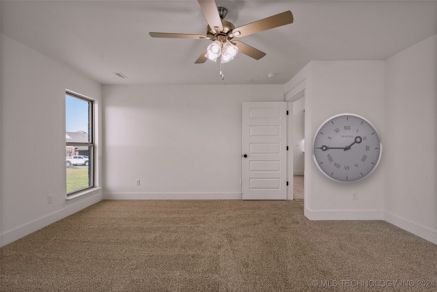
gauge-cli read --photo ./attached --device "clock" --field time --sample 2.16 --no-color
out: 1.45
